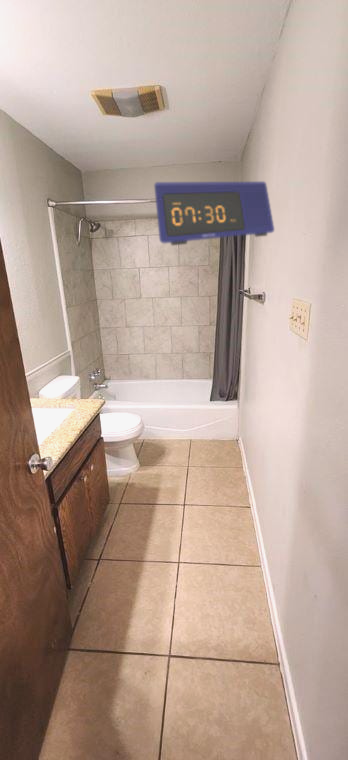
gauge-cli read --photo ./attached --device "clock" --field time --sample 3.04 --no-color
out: 7.30
